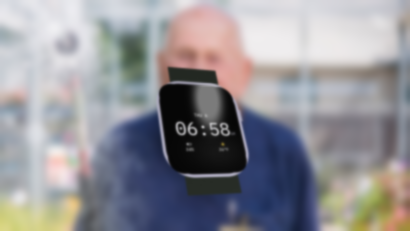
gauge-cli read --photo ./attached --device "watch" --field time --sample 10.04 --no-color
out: 6.58
